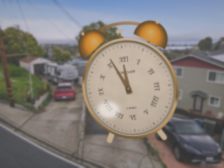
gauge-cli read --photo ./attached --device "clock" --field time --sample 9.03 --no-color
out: 11.56
